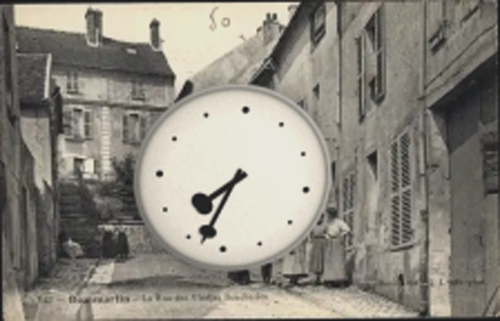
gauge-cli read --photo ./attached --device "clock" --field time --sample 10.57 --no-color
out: 7.33
